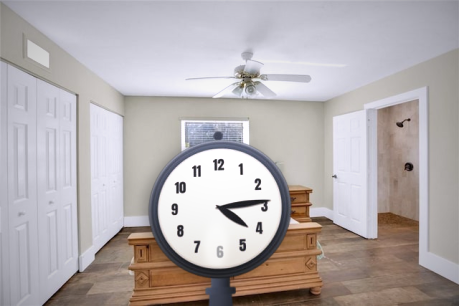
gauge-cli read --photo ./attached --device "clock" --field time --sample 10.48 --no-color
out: 4.14
